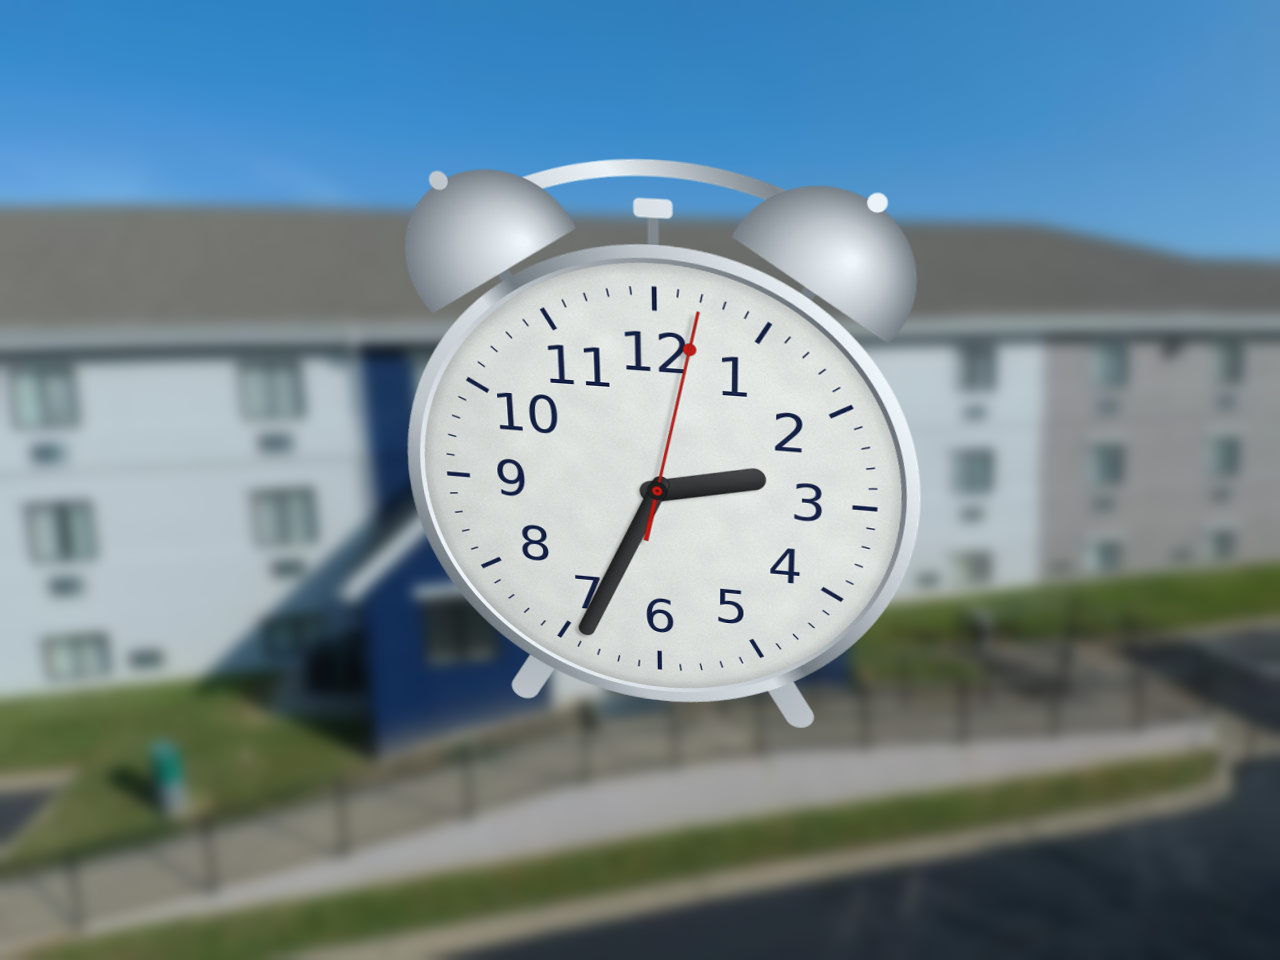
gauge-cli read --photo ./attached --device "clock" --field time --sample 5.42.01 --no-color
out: 2.34.02
